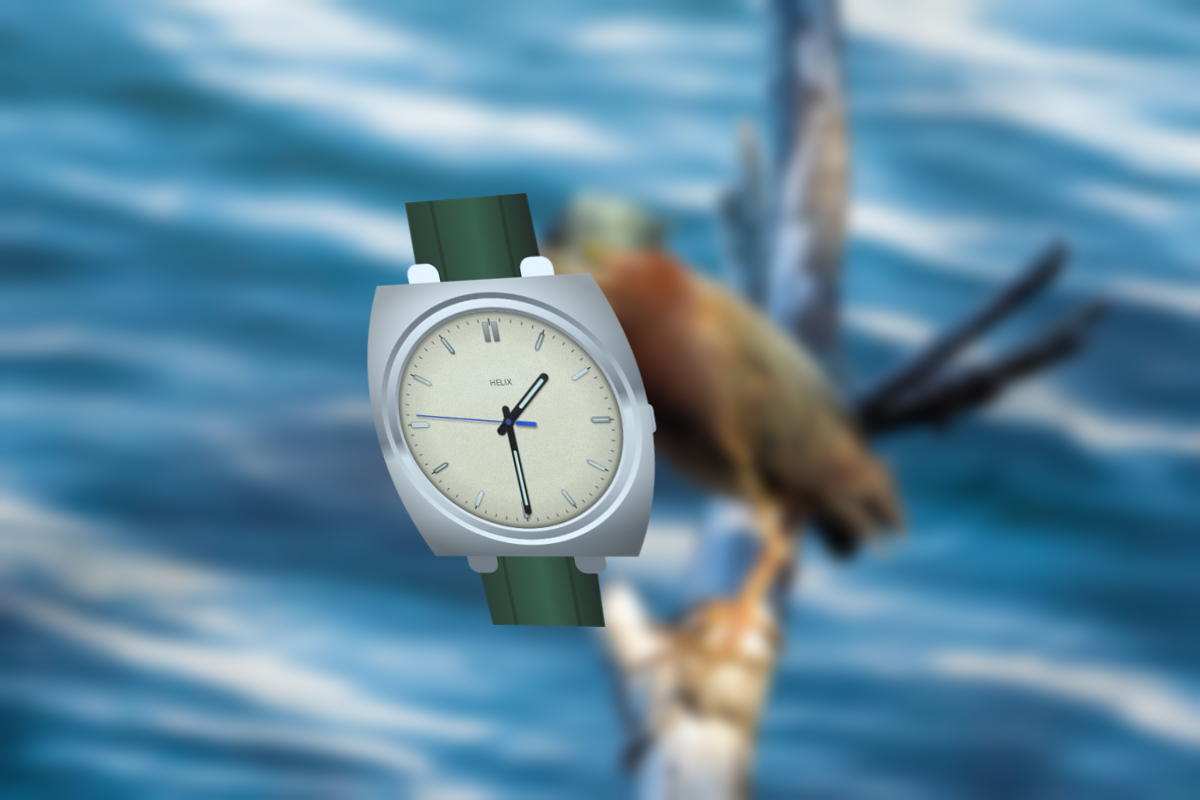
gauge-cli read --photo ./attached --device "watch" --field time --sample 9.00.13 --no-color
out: 1.29.46
